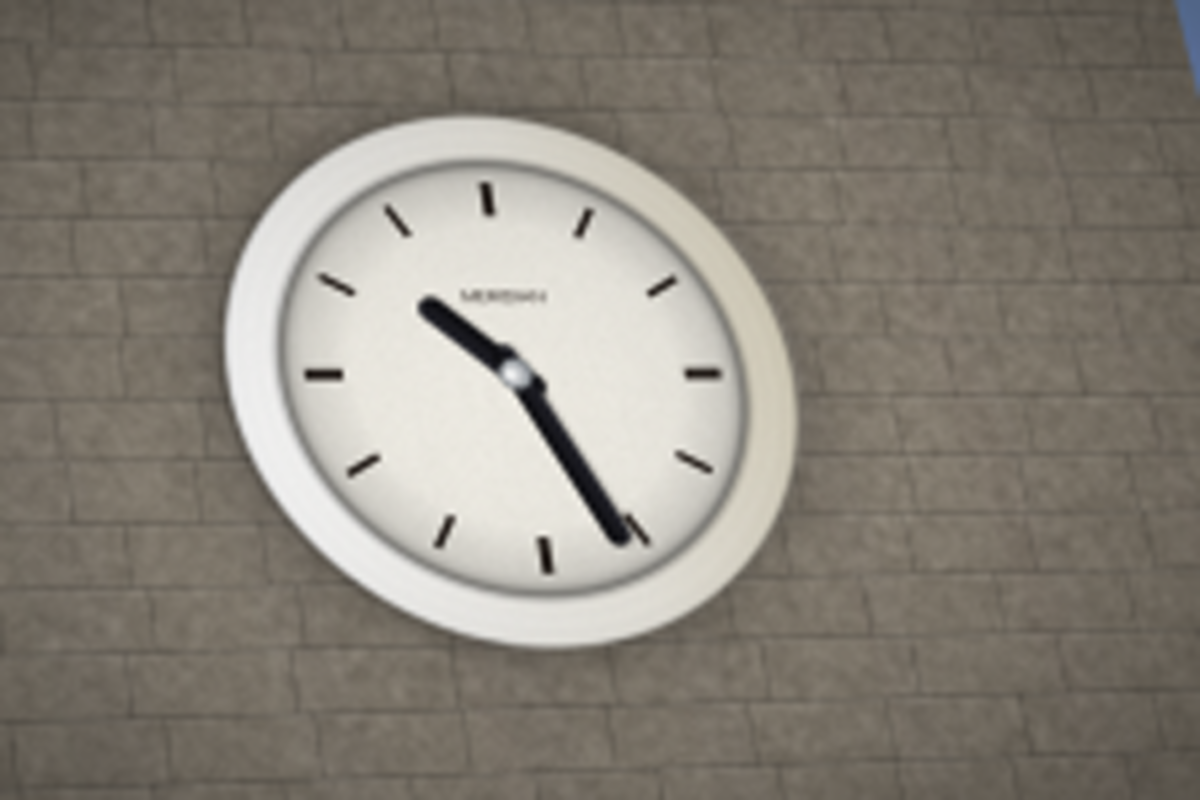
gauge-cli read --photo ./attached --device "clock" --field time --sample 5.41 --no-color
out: 10.26
